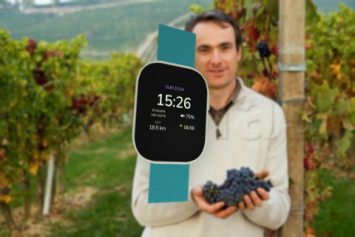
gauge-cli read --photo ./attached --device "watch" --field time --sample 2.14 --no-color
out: 15.26
